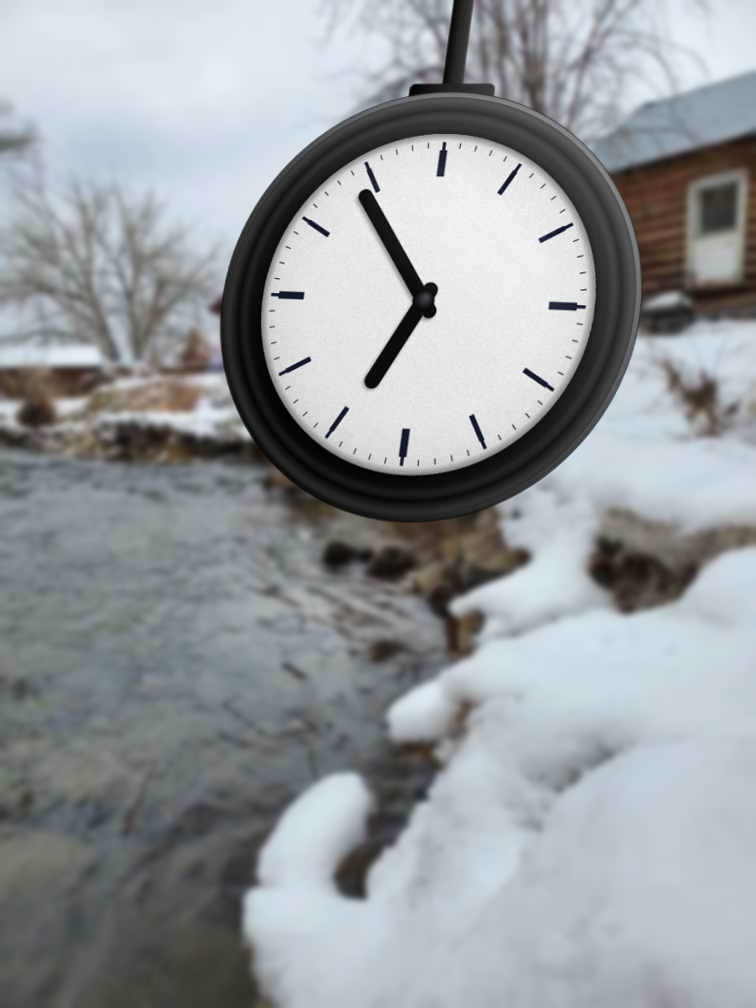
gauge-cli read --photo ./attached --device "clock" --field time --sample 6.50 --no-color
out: 6.54
